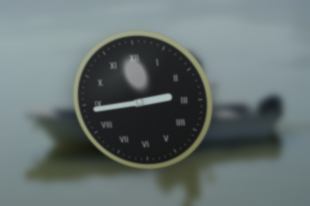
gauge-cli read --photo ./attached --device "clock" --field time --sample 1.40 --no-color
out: 2.44
